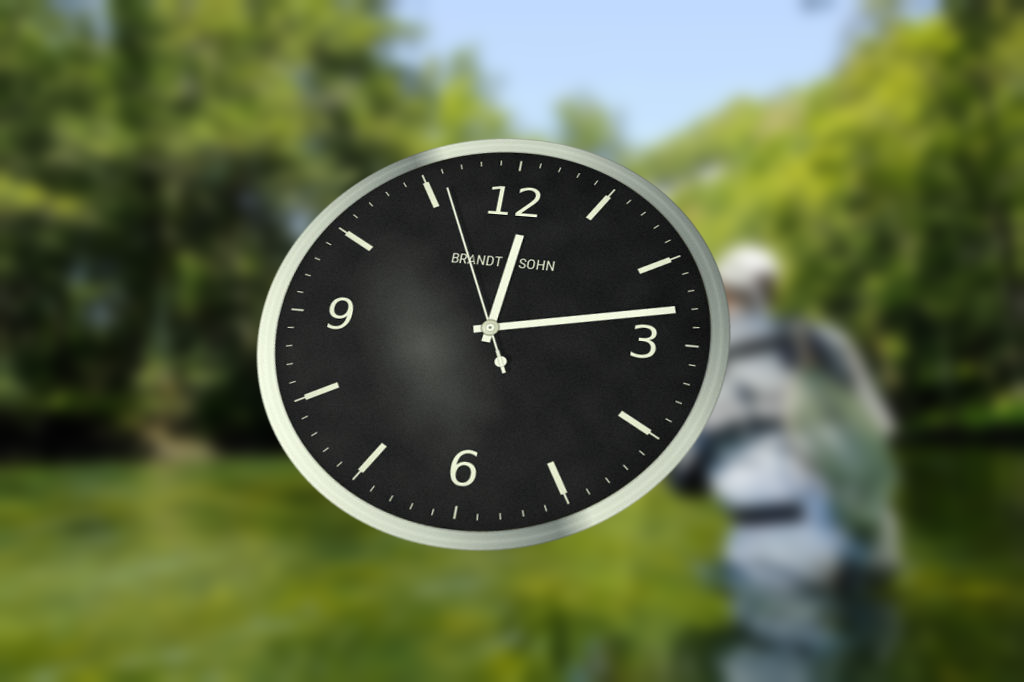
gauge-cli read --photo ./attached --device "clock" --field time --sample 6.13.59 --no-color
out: 12.12.56
